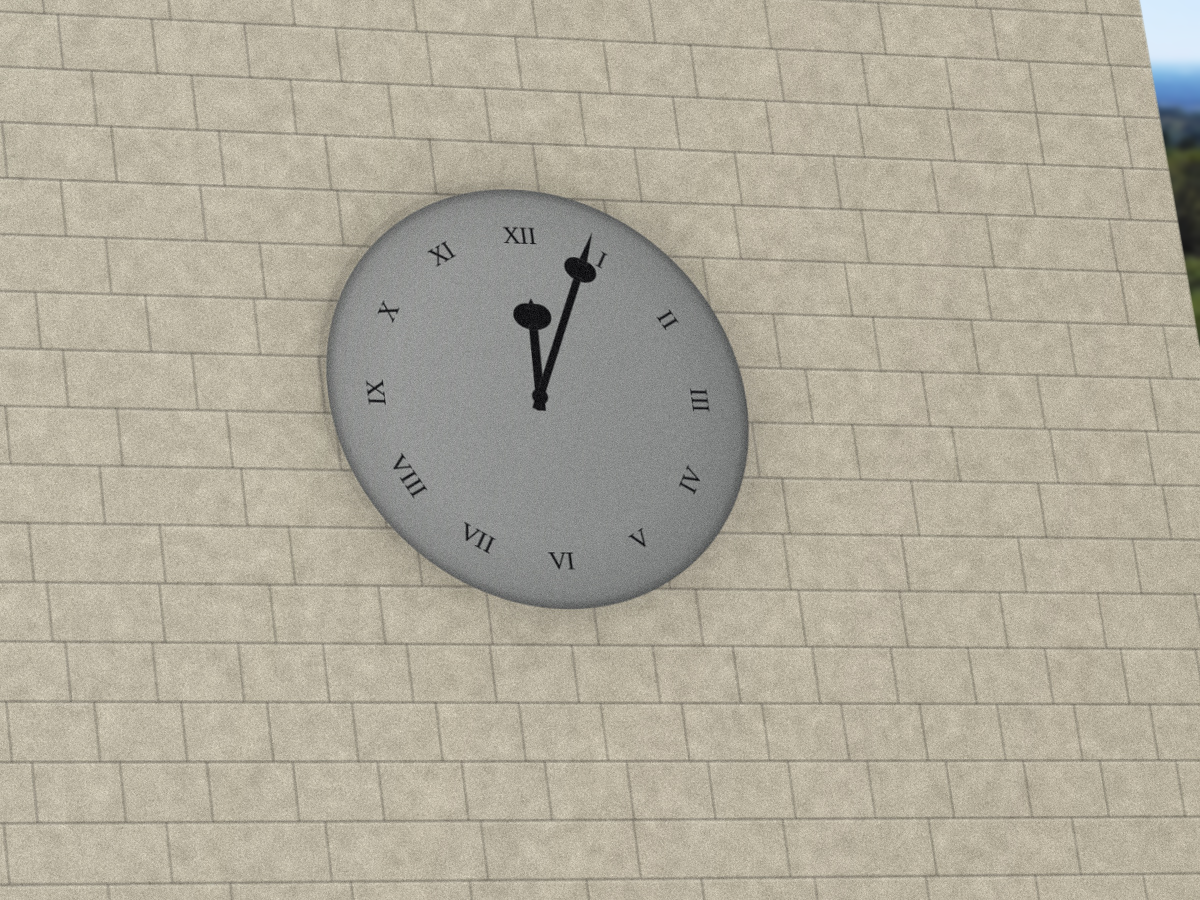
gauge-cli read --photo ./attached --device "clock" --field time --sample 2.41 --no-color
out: 12.04
